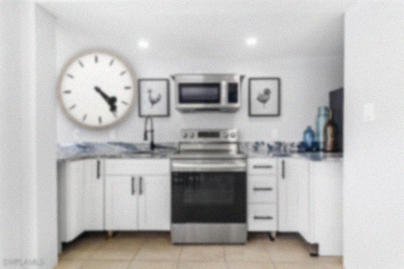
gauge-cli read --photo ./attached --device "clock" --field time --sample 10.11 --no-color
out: 4.24
